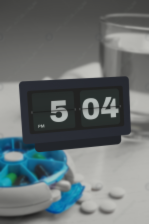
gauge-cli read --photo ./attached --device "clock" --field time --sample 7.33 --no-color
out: 5.04
